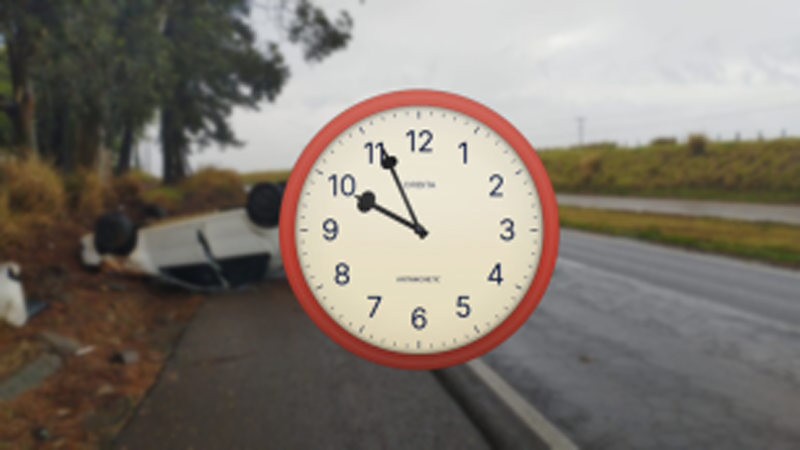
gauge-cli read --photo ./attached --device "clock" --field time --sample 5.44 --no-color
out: 9.56
